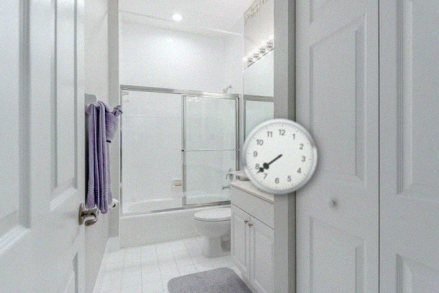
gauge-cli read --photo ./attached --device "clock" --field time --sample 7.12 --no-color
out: 7.38
